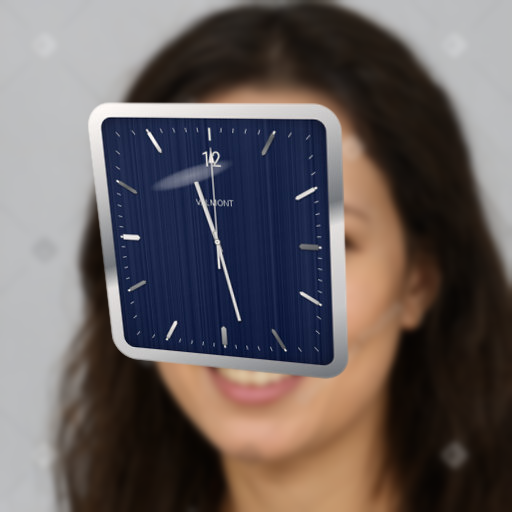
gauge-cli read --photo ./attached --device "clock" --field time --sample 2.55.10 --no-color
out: 11.28.00
